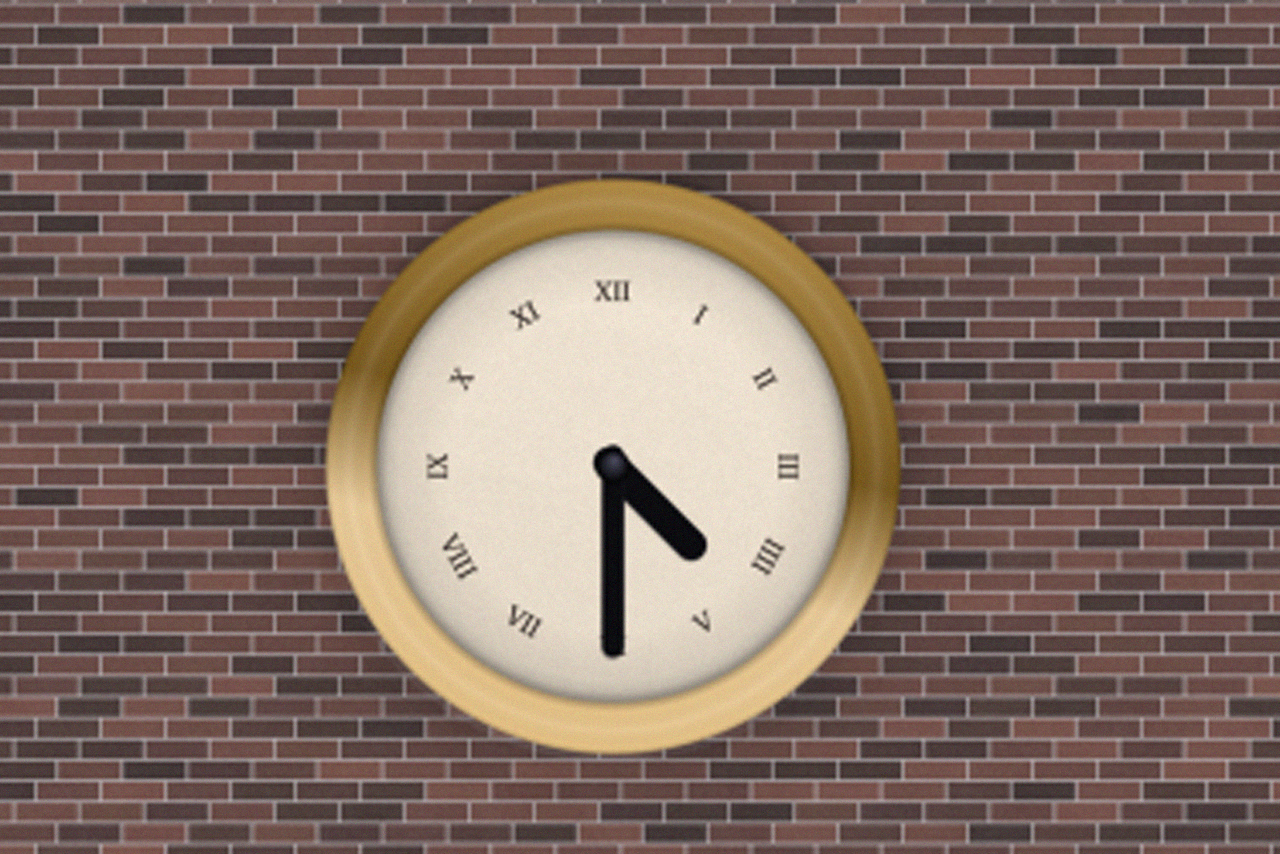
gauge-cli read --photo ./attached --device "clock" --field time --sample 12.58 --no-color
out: 4.30
